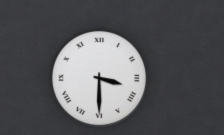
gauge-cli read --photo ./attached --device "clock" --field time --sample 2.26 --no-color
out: 3.30
